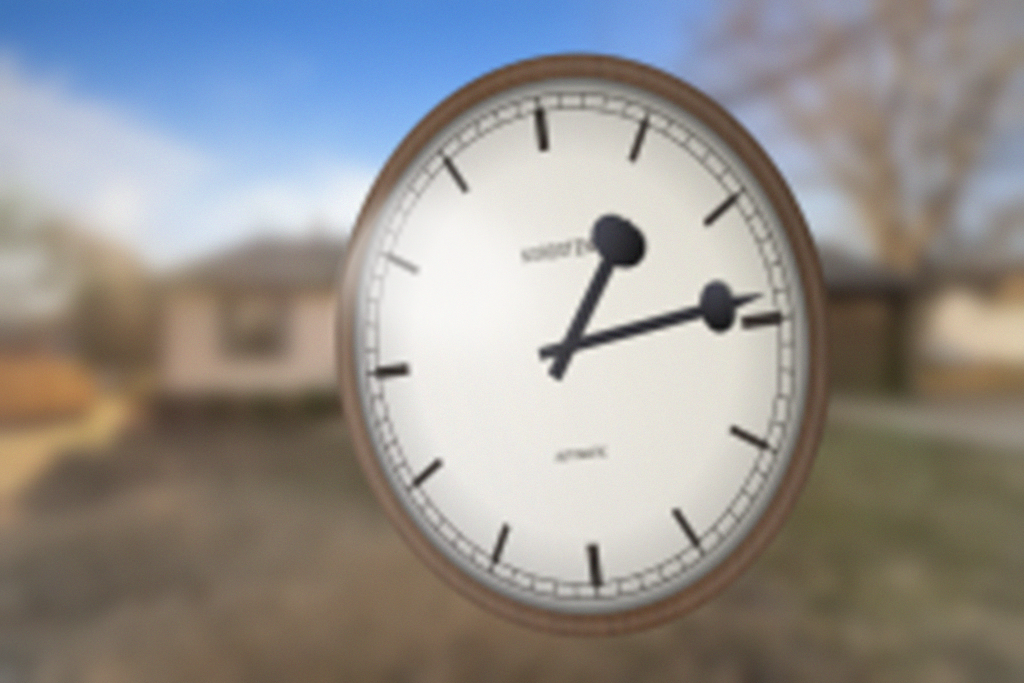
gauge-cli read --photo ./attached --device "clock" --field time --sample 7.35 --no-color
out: 1.14
